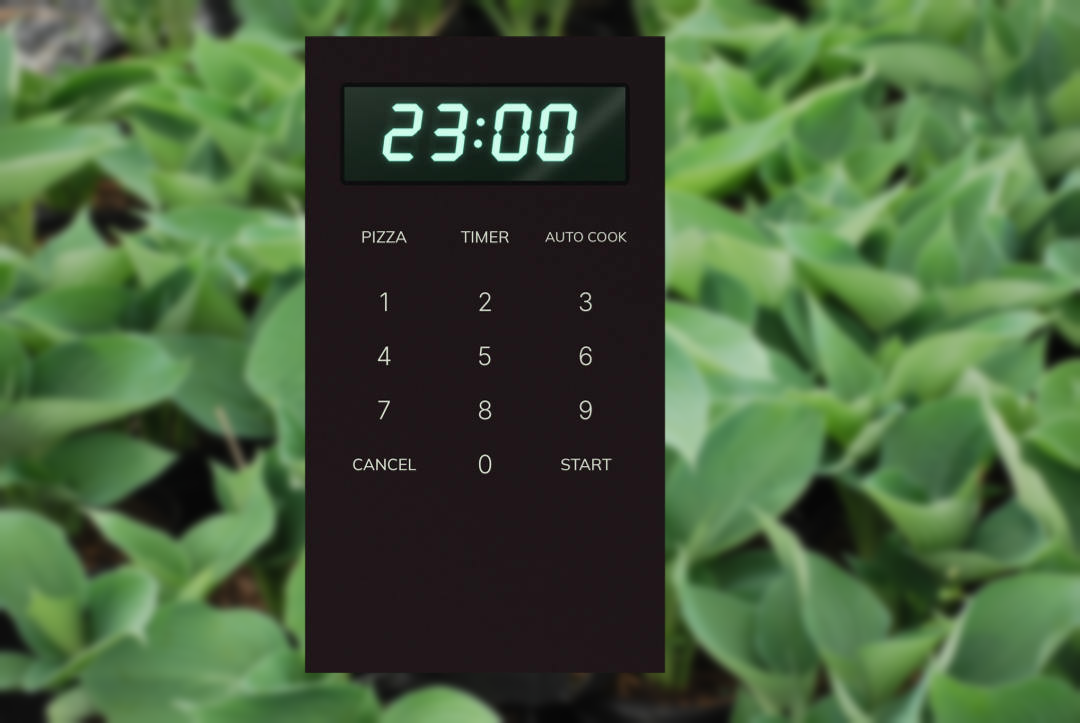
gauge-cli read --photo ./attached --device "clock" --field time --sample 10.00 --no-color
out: 23.00
